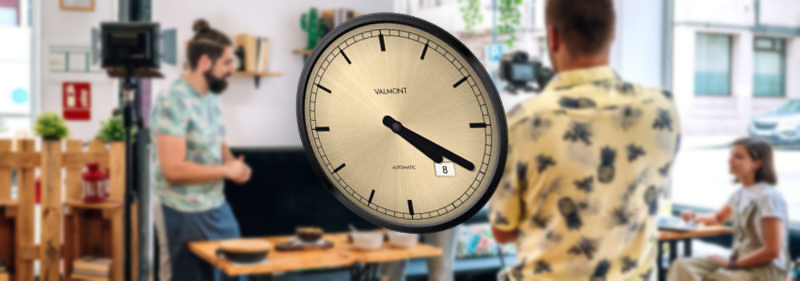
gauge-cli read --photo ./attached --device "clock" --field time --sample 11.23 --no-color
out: 4.20
